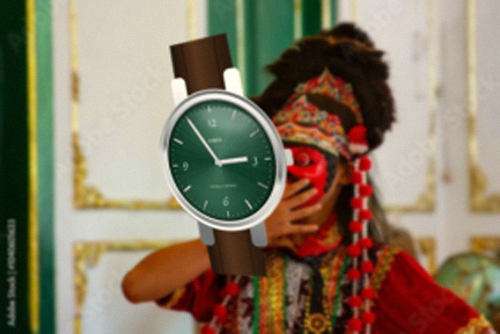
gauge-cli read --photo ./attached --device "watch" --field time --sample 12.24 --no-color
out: 2.55
